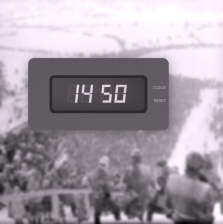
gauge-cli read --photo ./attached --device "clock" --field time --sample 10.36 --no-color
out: 14.50
